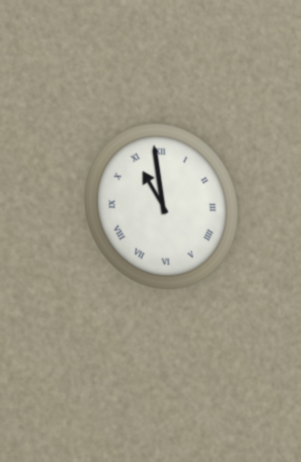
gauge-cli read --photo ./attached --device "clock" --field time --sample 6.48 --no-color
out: 10.59
